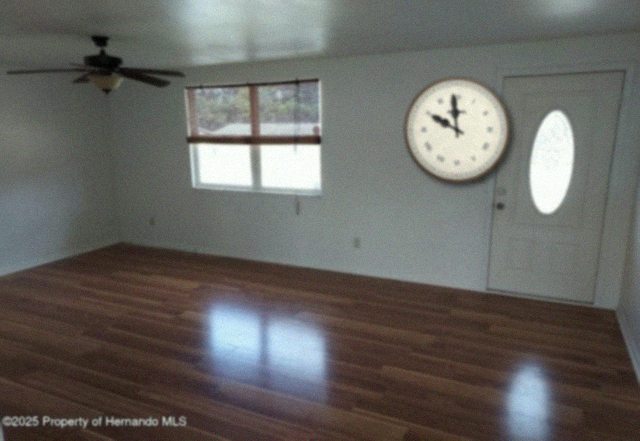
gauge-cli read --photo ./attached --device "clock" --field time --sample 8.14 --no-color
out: 9.59
